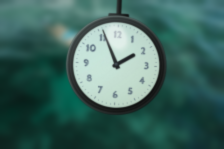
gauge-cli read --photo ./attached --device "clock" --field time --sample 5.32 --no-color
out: 1.56
